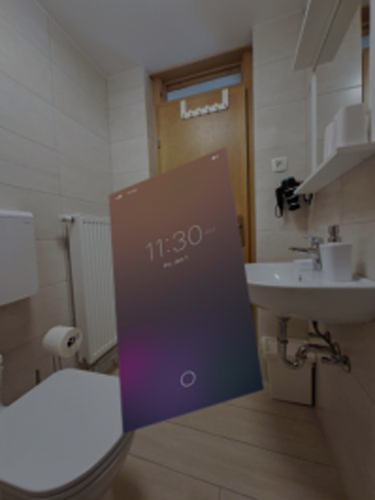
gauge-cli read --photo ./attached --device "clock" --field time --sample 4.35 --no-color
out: 11.30
